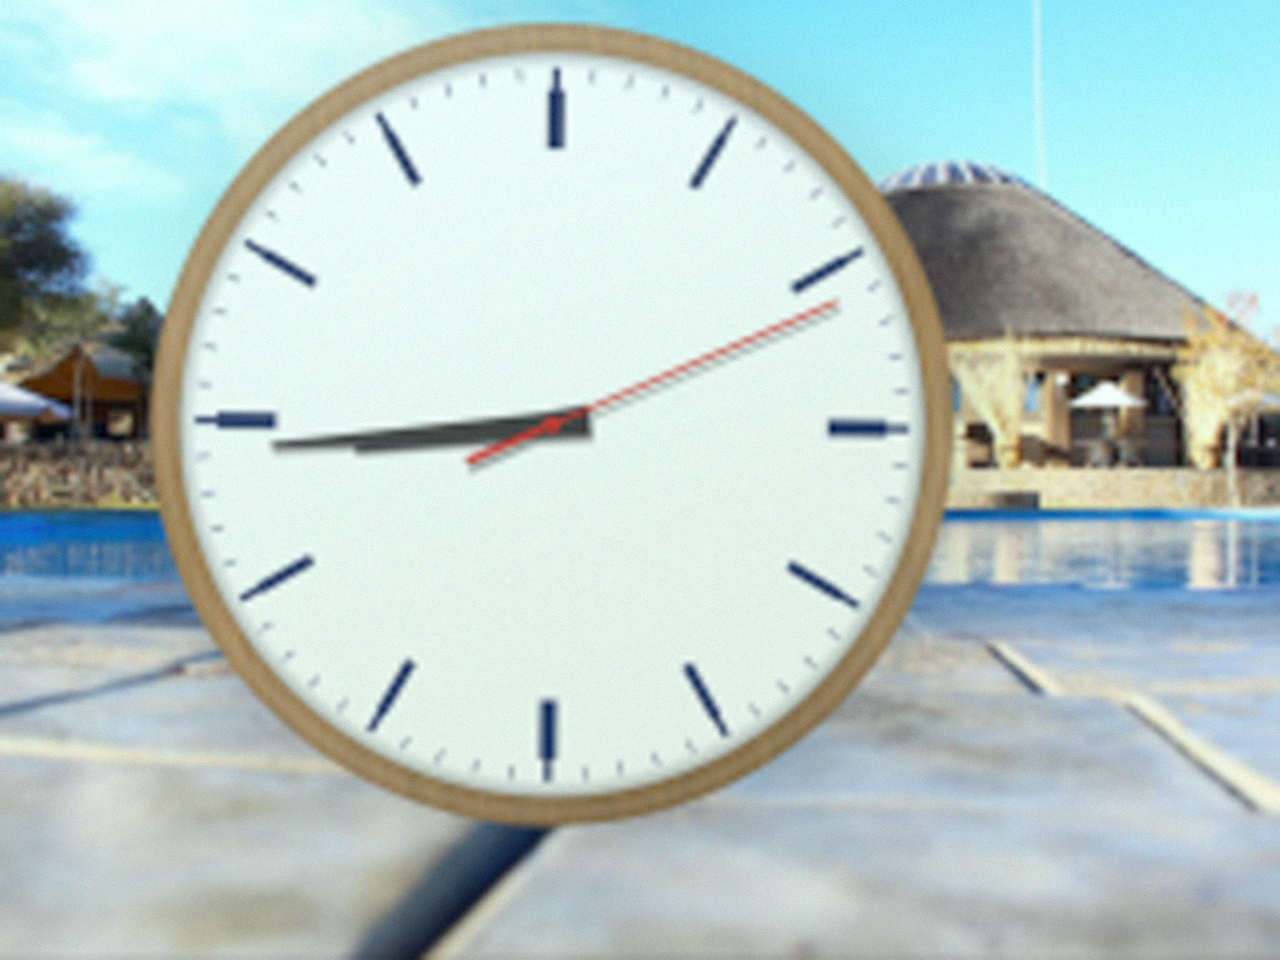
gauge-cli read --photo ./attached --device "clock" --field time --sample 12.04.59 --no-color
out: 8.44.11
